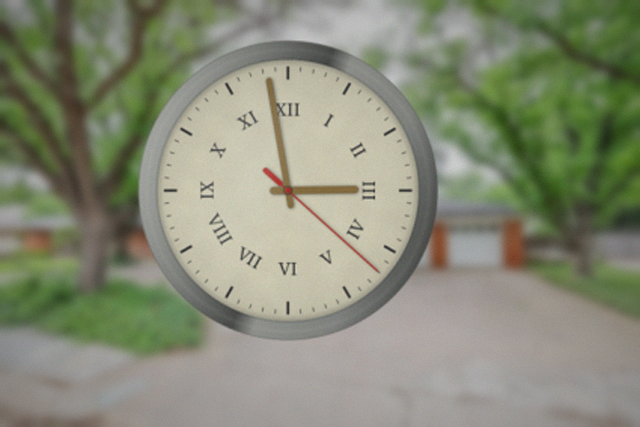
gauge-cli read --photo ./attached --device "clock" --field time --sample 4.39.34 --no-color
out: 2.58.22
